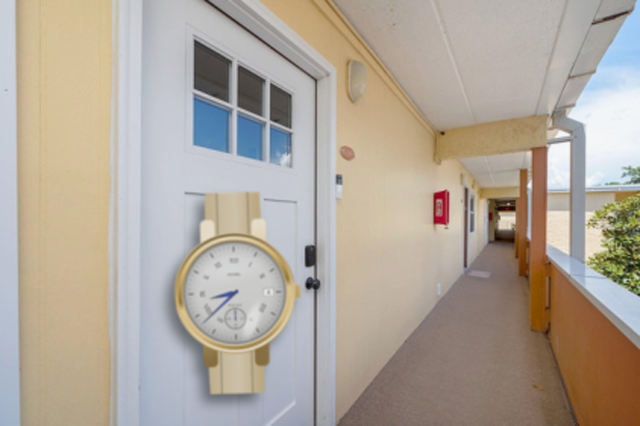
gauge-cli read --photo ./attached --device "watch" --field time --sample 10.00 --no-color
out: 8.38
